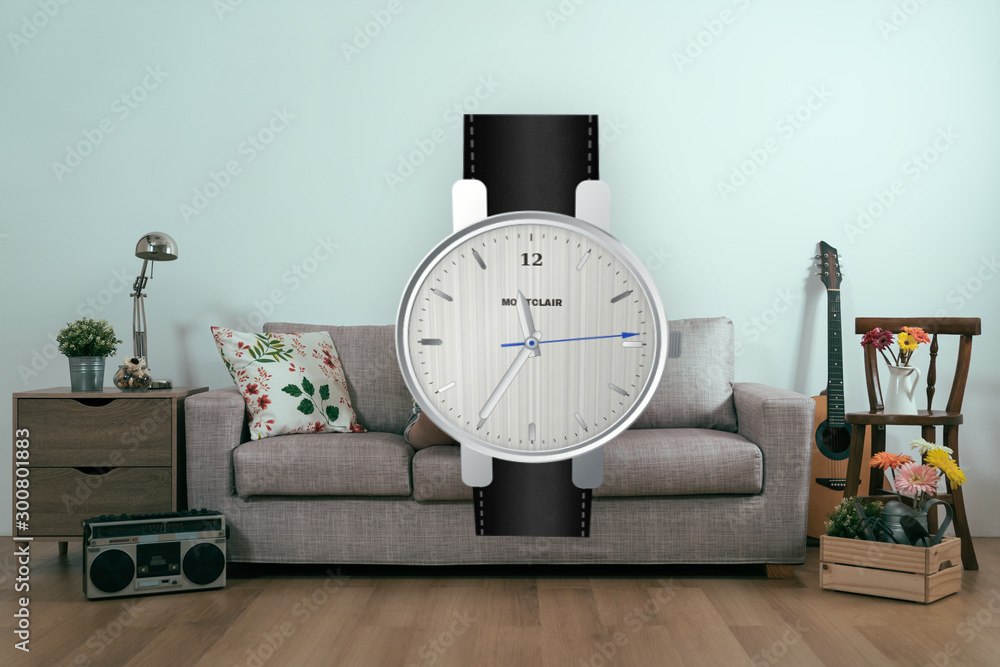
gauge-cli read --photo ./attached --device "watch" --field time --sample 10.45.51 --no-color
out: 11.35.14
